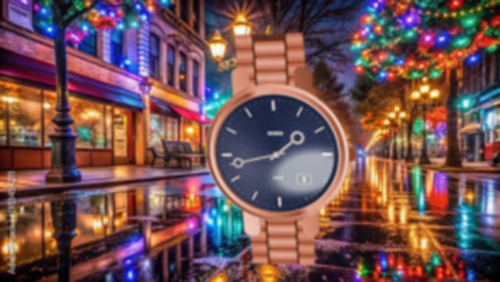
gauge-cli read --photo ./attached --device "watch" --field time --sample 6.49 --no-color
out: 1.43
